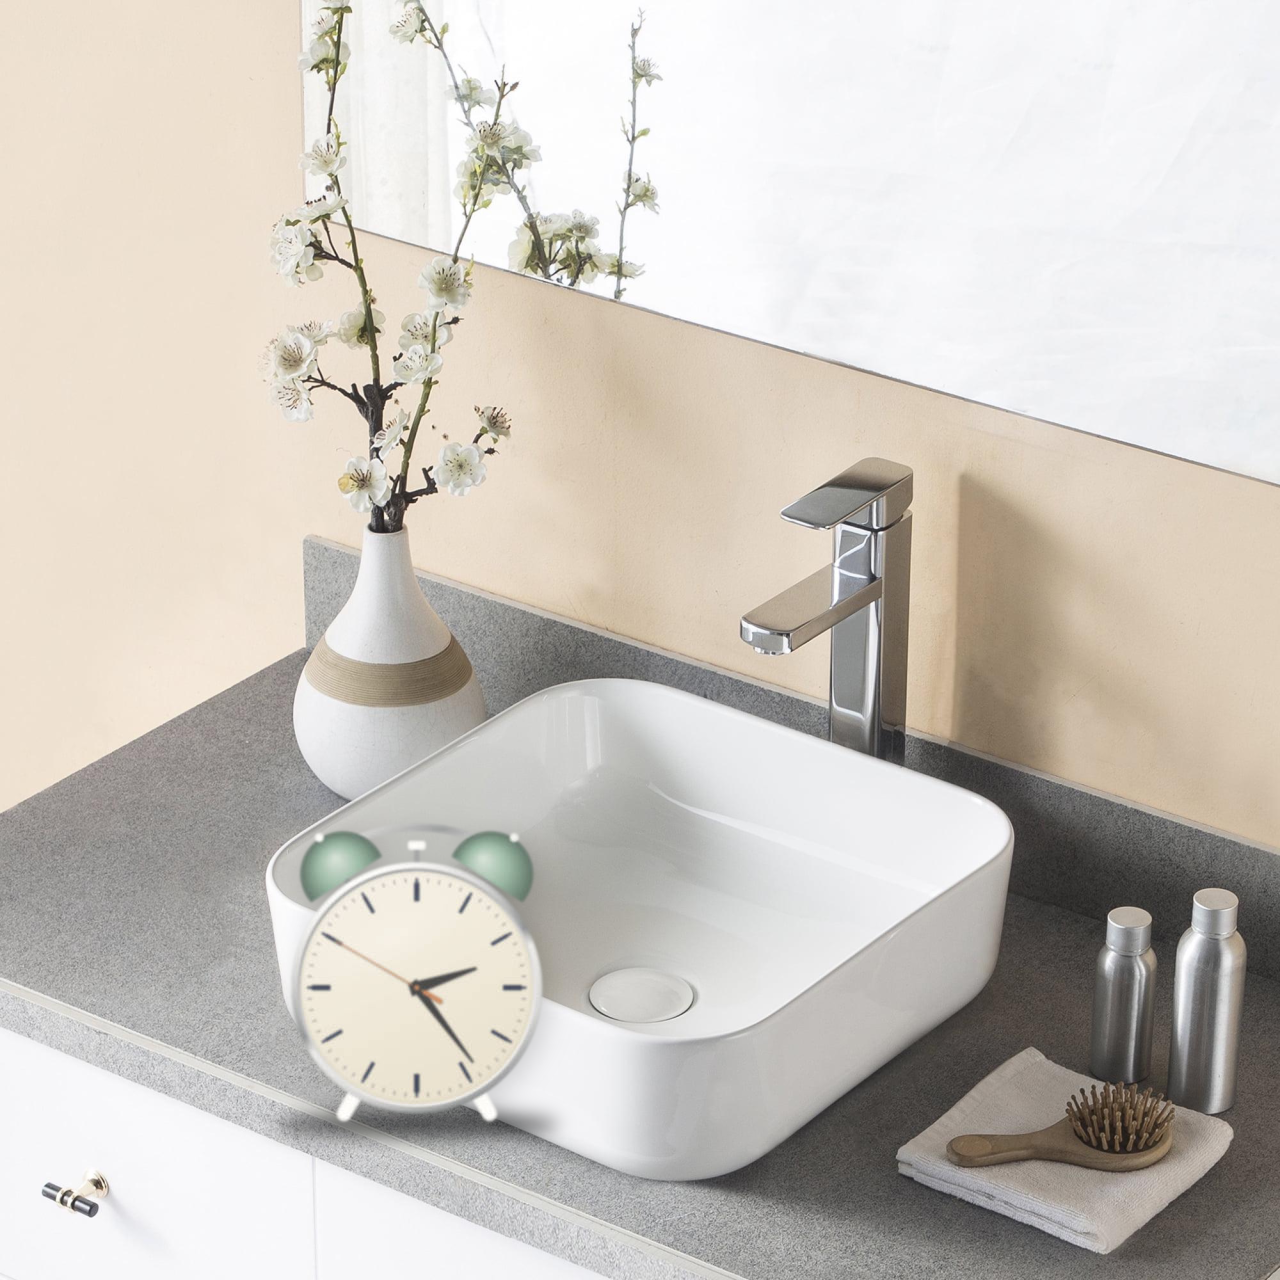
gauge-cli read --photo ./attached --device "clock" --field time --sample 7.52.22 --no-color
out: 2.23.50
